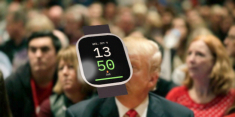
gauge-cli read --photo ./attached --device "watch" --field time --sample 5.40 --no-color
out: 13.50
